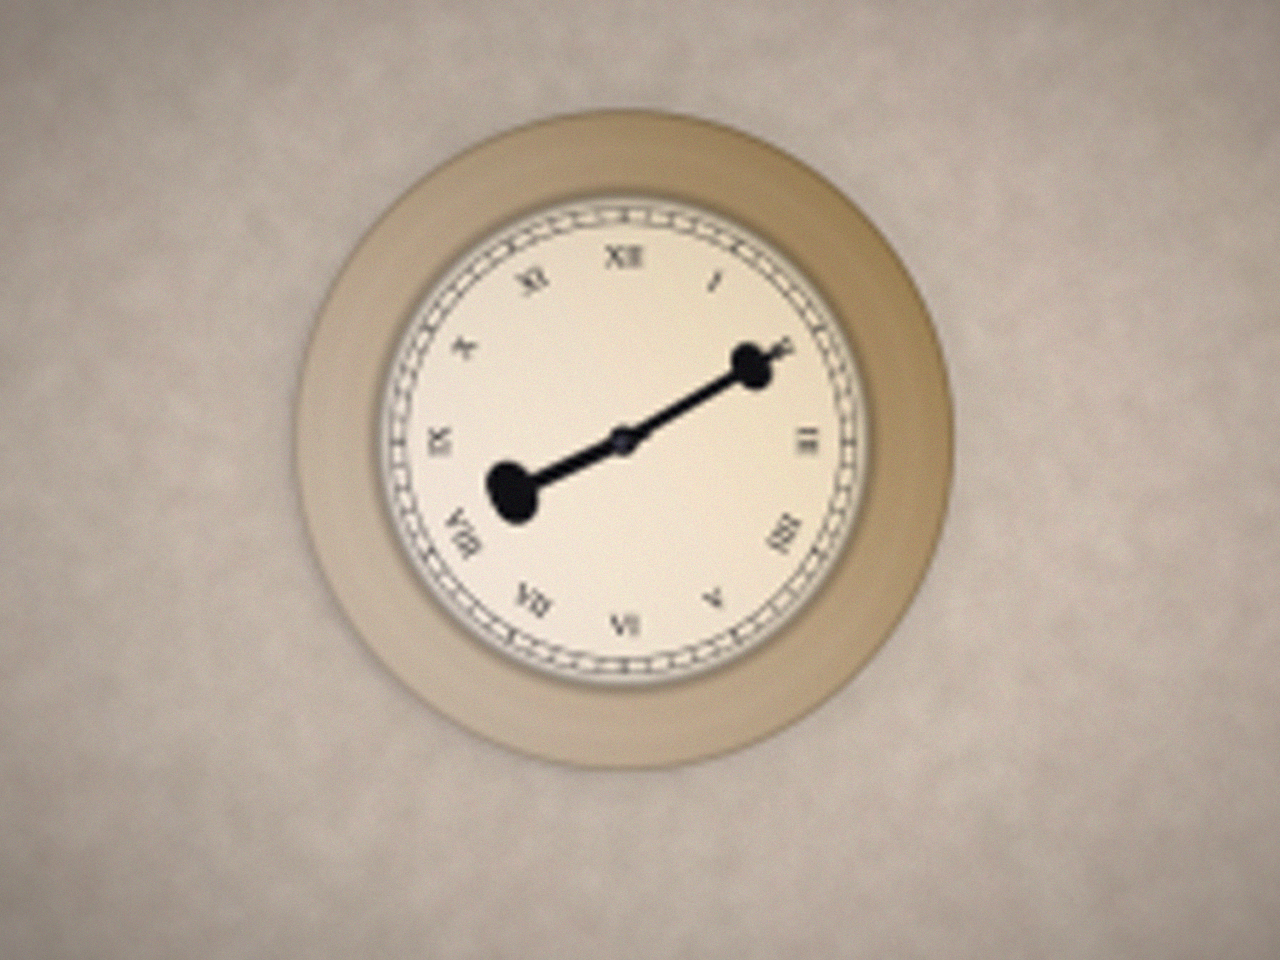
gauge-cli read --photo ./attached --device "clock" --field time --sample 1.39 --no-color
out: 8.10
